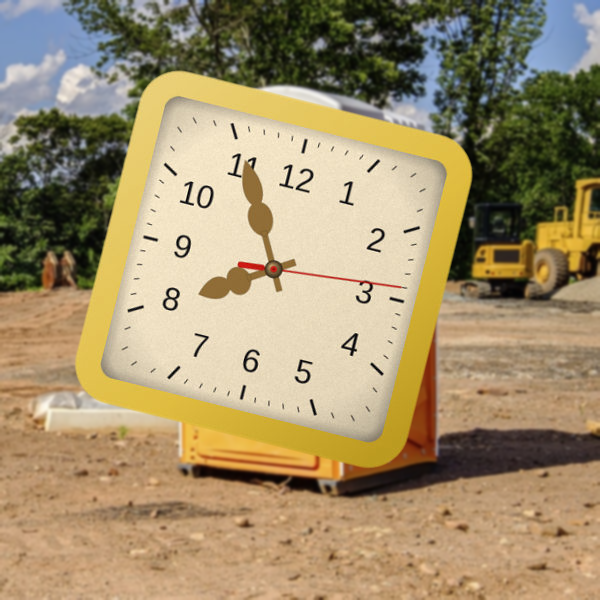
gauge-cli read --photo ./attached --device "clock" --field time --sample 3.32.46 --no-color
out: 7.55.14
